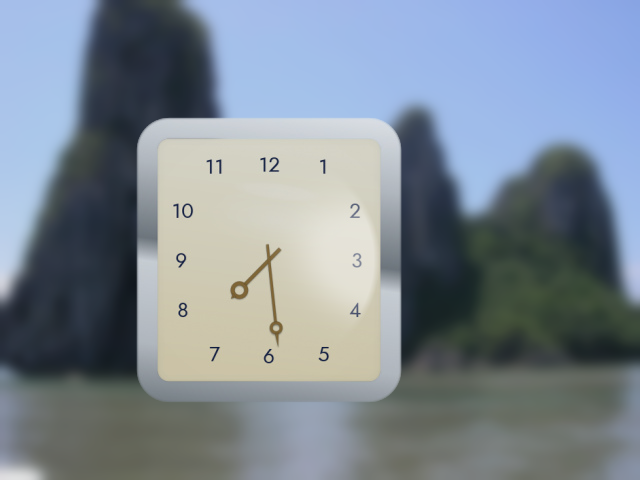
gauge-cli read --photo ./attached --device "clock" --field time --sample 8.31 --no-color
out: 7.29
